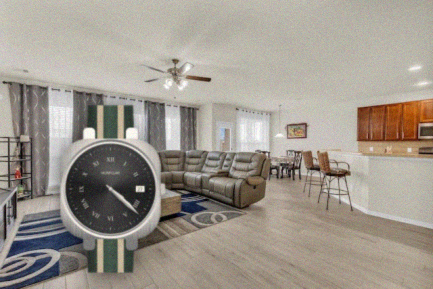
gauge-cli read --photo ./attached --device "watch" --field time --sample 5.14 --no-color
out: 4.22
